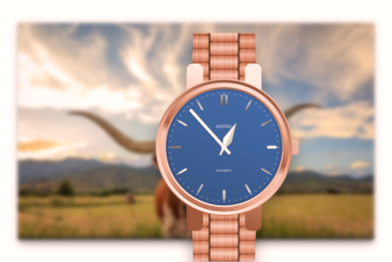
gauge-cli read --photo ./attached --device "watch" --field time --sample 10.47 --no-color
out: 12.53
